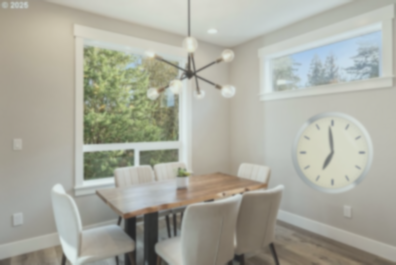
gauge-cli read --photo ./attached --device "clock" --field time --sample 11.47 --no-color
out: 6.59
